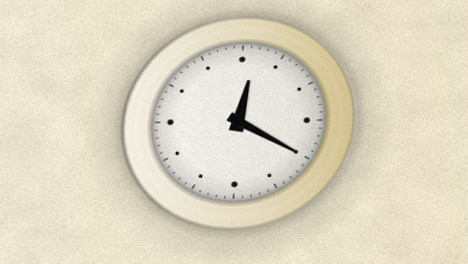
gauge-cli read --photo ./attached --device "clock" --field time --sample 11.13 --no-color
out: 12.20
